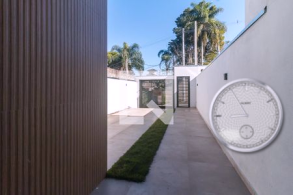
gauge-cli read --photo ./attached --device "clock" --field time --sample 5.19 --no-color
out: 8.55
